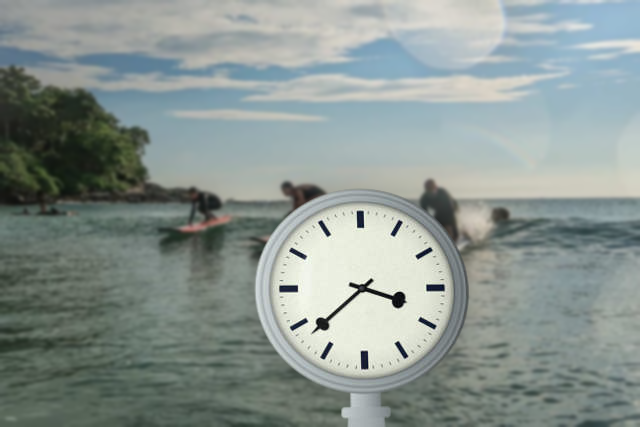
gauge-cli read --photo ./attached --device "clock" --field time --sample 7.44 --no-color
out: 3.38
